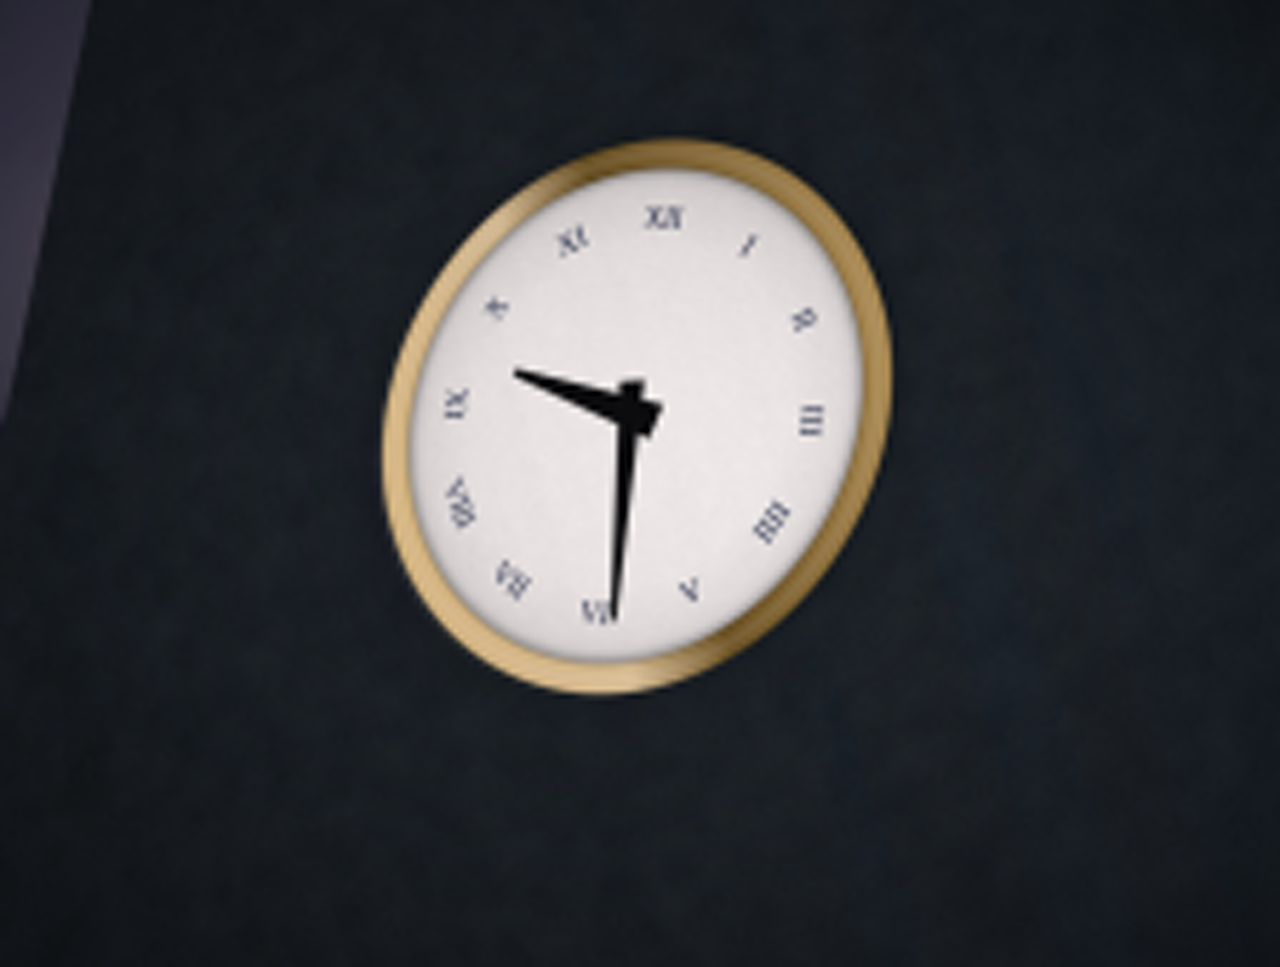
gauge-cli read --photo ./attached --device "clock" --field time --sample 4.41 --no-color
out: 9.29
